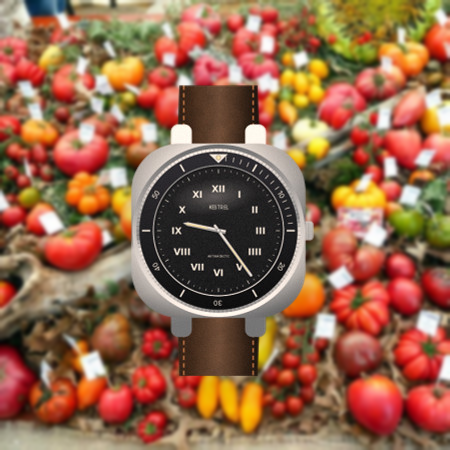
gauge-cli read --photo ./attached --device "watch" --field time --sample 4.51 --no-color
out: 9.24
